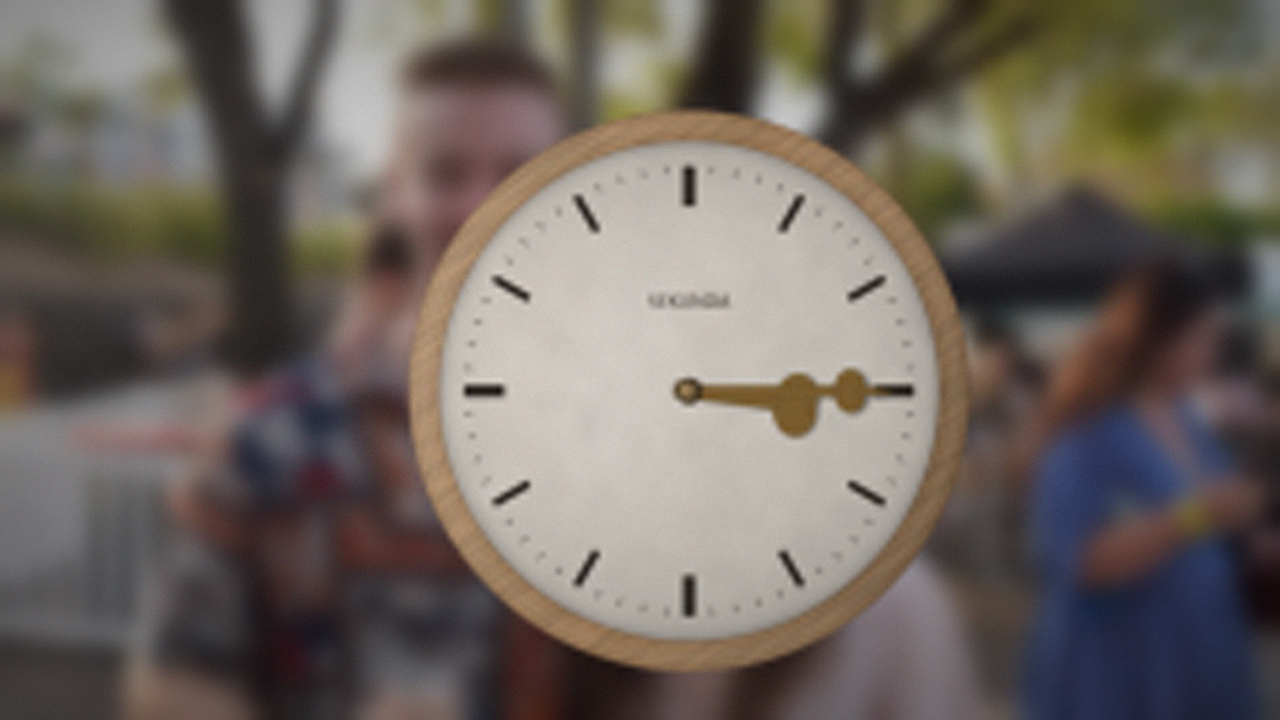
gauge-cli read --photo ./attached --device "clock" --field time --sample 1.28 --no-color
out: 3.15
